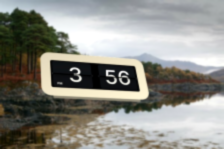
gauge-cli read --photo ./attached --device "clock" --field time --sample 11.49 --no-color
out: 3.56
